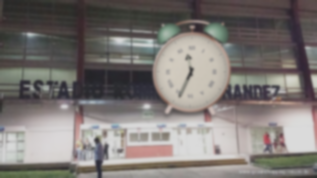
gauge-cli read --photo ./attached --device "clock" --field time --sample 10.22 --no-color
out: 11.34
